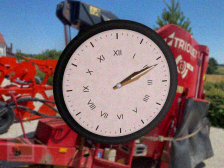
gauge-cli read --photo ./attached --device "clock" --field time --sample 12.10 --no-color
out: 2.11
